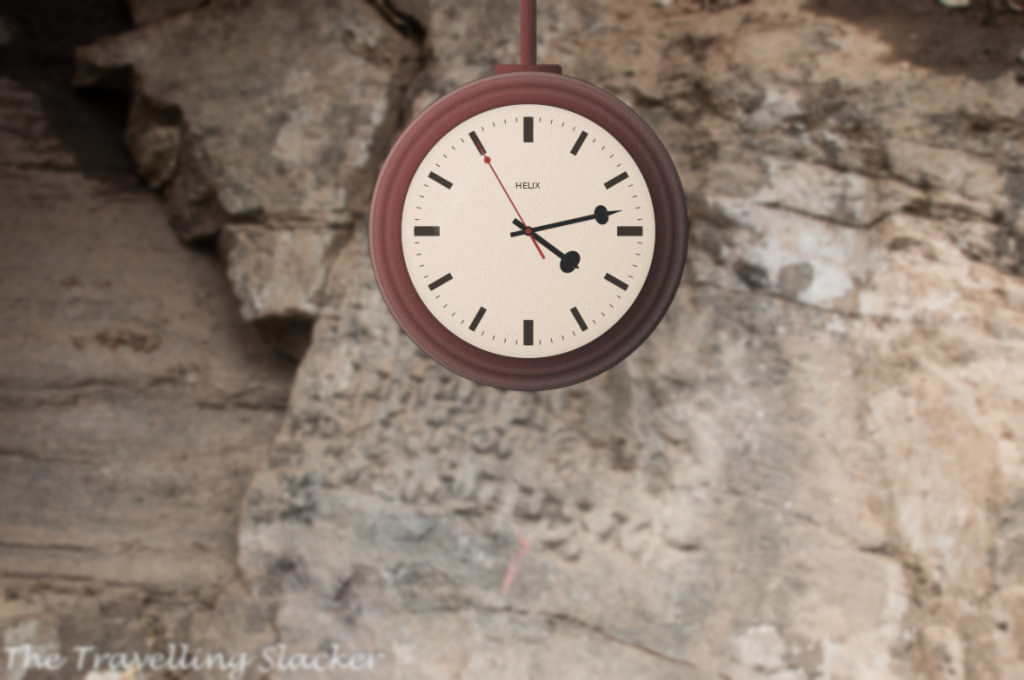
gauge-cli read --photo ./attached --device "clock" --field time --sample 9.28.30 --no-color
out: 4.12.55
